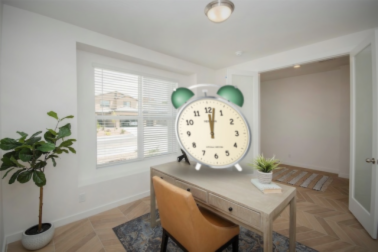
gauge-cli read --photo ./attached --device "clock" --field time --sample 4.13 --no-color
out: 12.02
